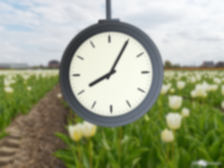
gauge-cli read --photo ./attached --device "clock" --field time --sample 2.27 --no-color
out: 8.05
